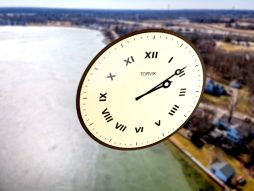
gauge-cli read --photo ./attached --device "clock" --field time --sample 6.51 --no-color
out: 2.09
